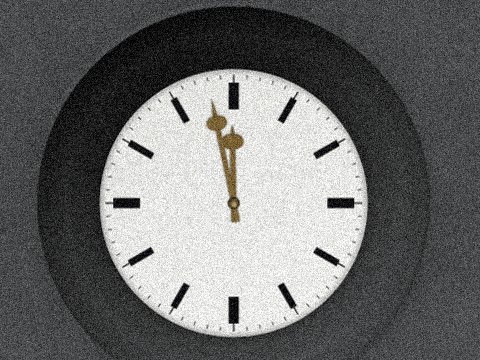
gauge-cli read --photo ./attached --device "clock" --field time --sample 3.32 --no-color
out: 11.58
